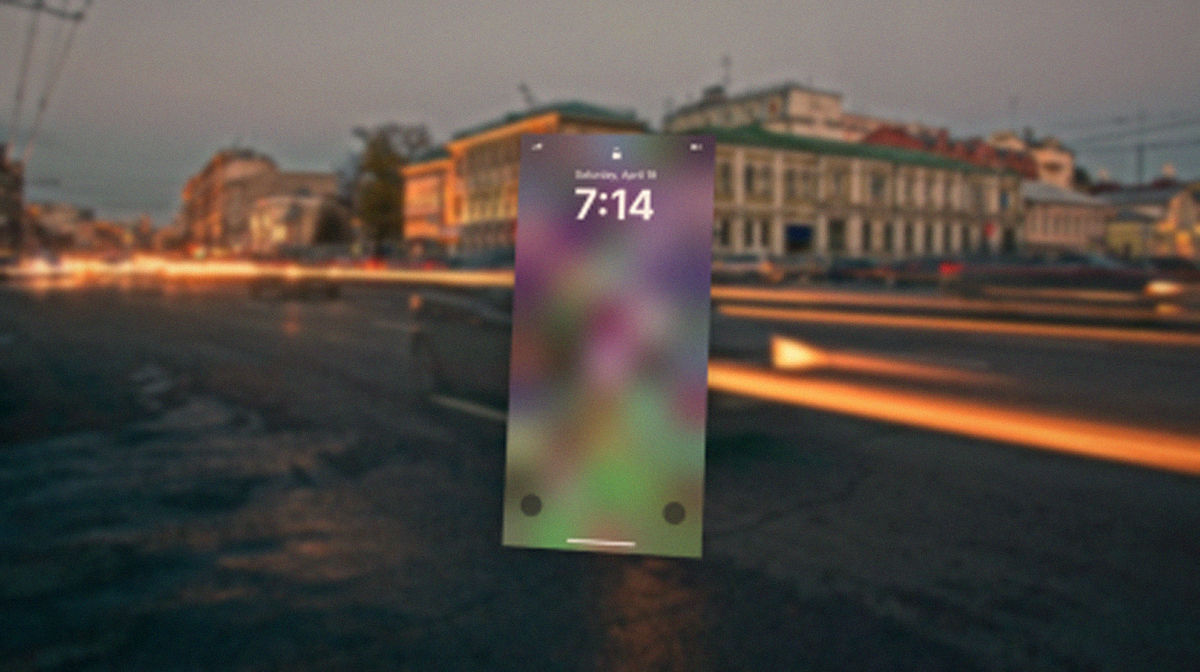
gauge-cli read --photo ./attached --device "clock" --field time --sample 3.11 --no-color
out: 7.14
